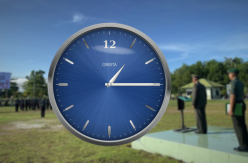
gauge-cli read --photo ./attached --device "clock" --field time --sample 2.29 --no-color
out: 1.15
